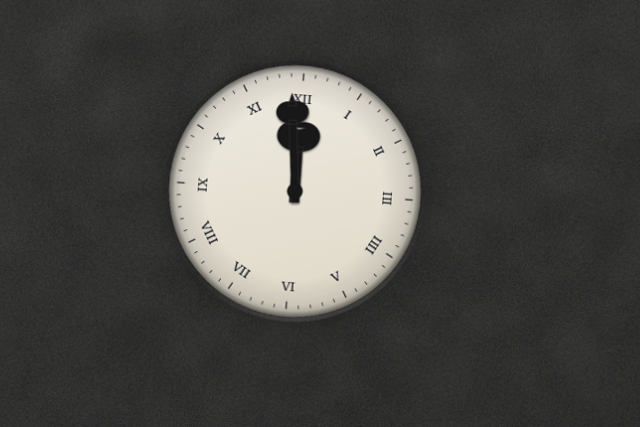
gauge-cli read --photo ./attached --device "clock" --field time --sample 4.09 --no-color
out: 11.59
